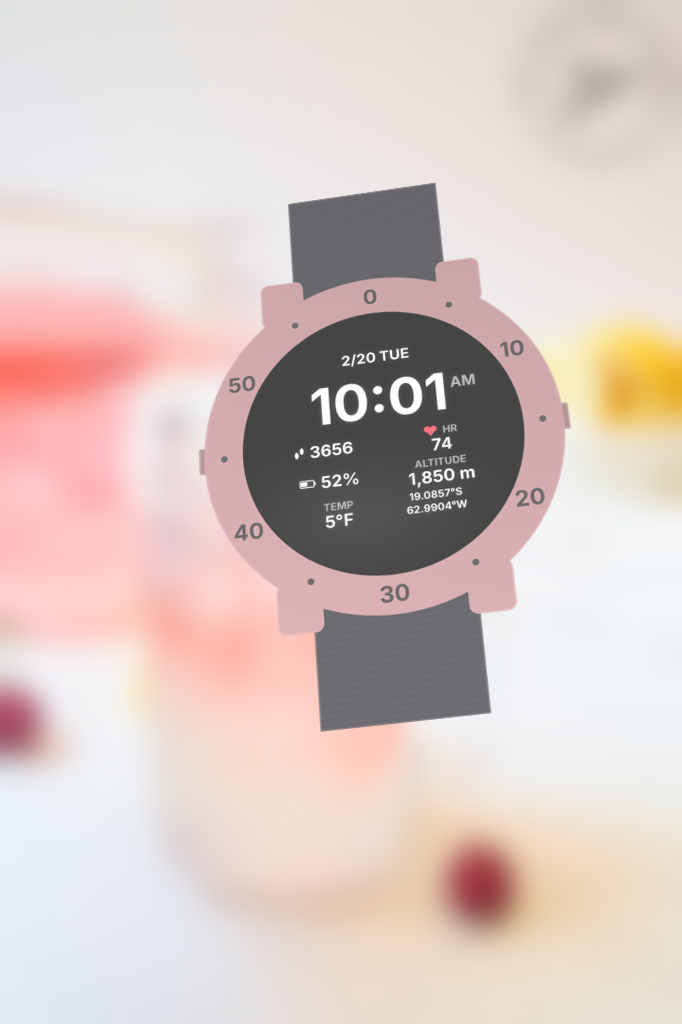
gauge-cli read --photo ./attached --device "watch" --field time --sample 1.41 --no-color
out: 10.01
